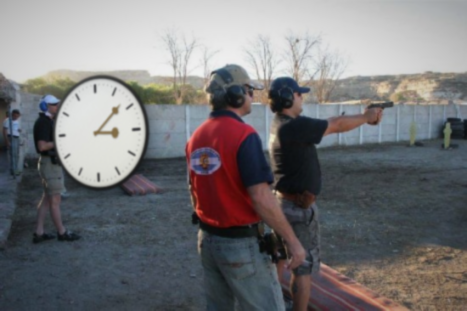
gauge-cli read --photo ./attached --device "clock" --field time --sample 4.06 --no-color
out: 3.08
